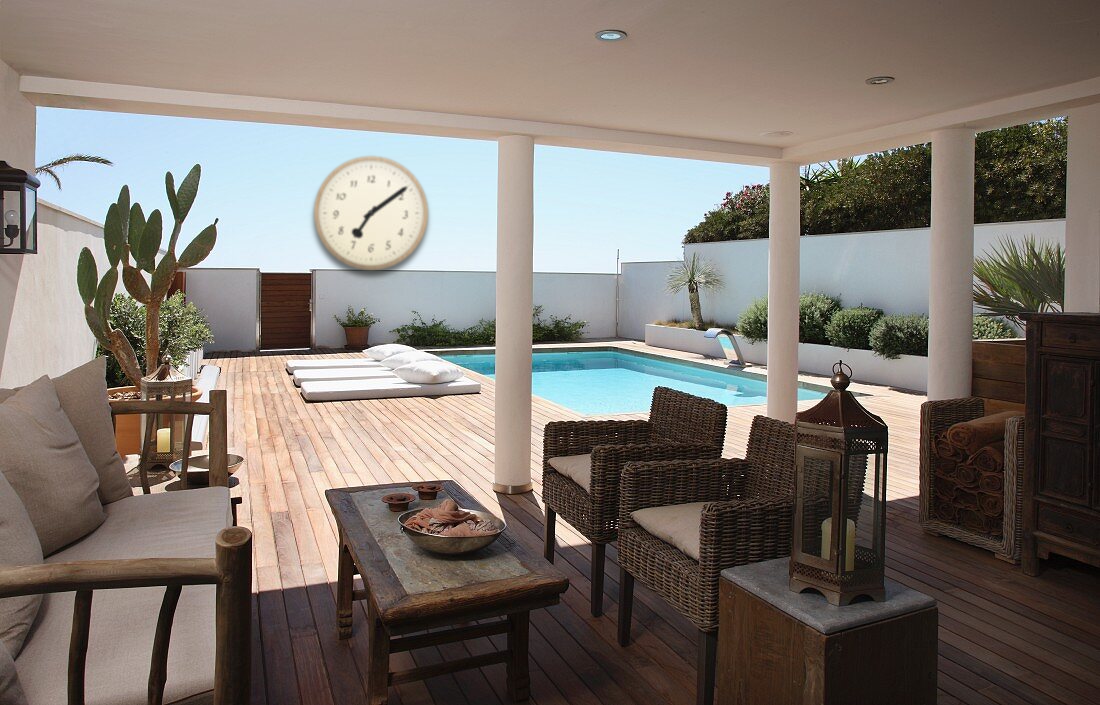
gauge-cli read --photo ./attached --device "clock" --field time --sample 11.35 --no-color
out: 7.09
